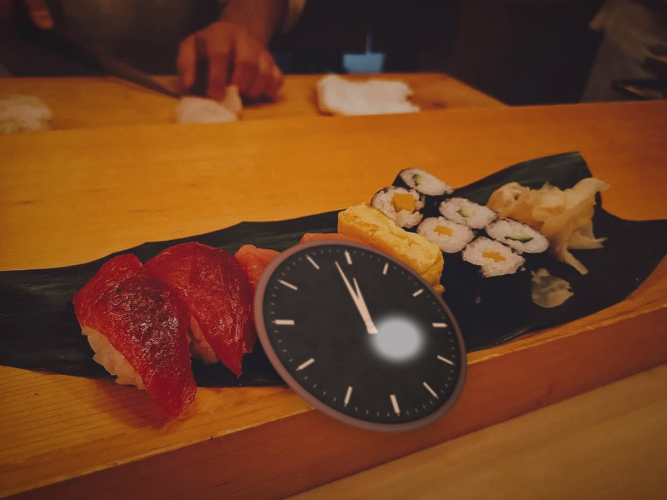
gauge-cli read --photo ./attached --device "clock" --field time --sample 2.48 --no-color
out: 11.58
